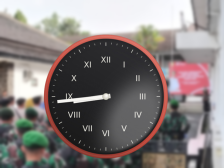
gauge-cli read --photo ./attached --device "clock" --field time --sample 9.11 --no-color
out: 8.44
